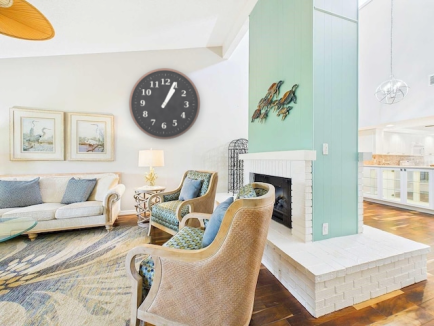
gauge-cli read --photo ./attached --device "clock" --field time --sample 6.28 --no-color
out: 1.04
